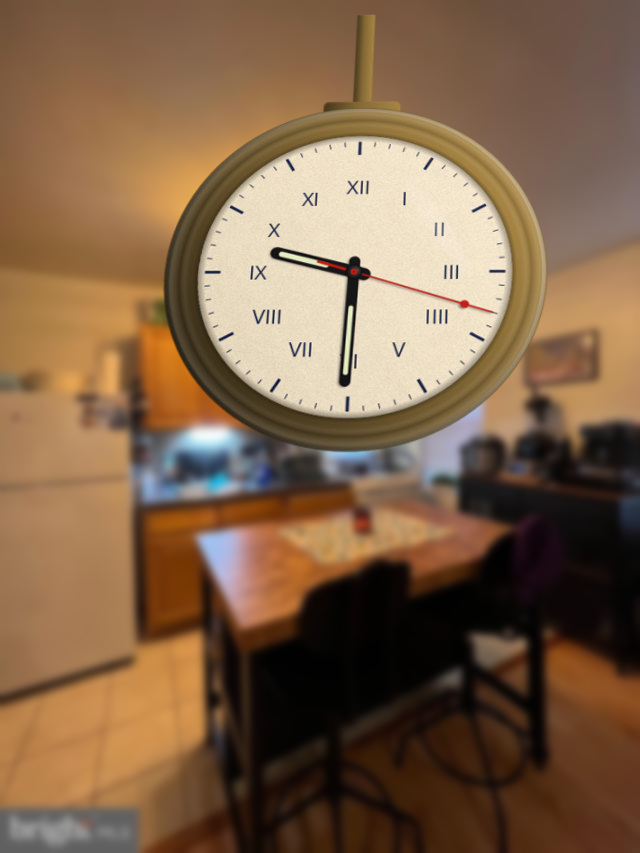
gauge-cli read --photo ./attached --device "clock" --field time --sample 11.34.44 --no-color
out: 9.30.18
